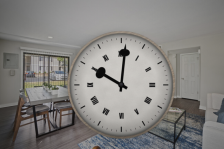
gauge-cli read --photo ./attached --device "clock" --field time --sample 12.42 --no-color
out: 10.01
